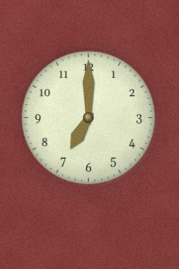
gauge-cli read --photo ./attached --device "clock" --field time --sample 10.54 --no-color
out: 7.00
